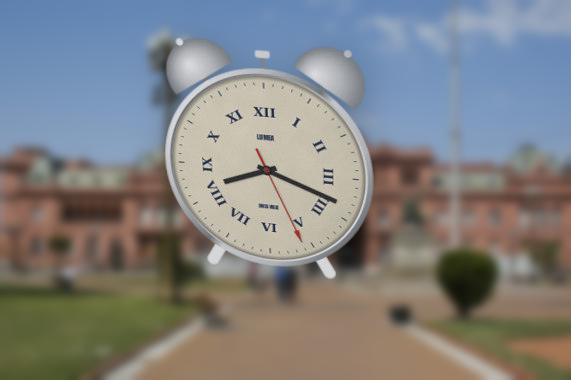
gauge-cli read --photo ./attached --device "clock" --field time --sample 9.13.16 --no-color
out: 8.18.26
